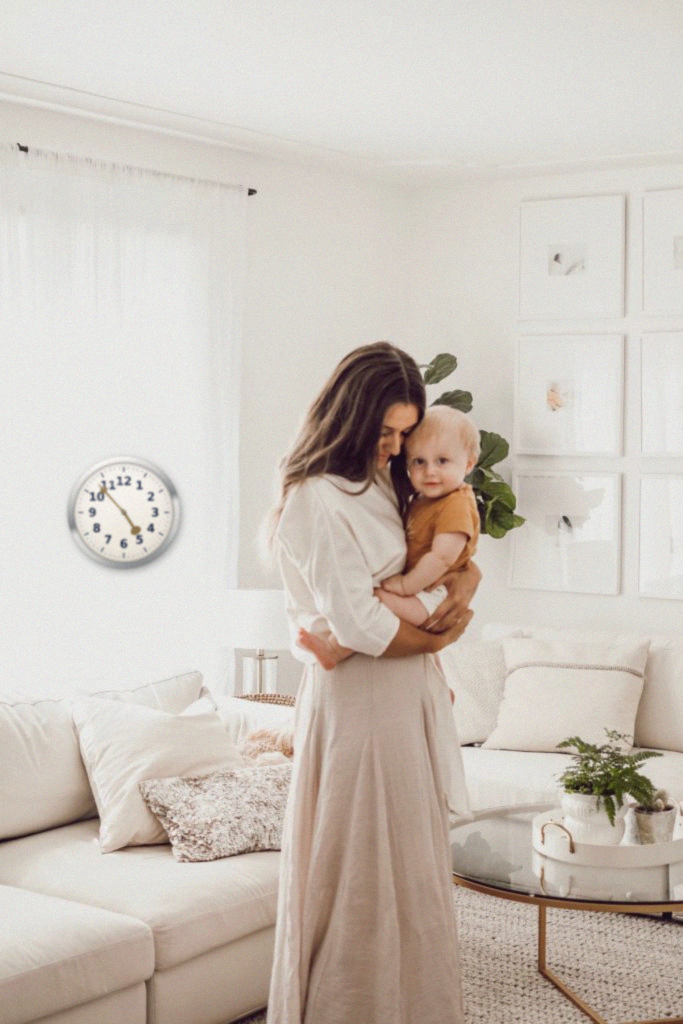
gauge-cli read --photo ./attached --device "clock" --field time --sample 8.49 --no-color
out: 4.53
